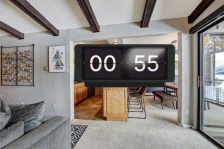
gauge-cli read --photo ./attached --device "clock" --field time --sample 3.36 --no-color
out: 0.55
